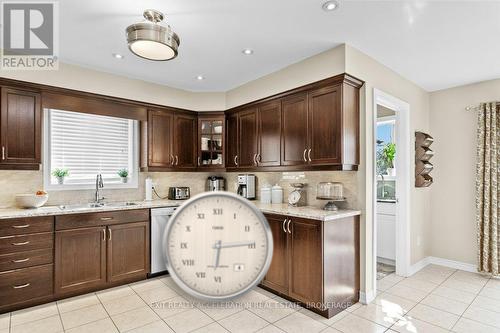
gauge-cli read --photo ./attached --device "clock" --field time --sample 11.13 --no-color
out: 6.14
